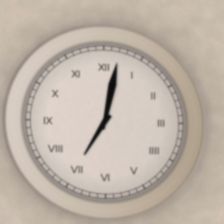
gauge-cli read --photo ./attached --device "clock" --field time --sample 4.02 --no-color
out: 7.02
